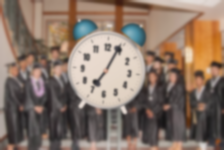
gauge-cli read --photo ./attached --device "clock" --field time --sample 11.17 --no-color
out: 7.04
